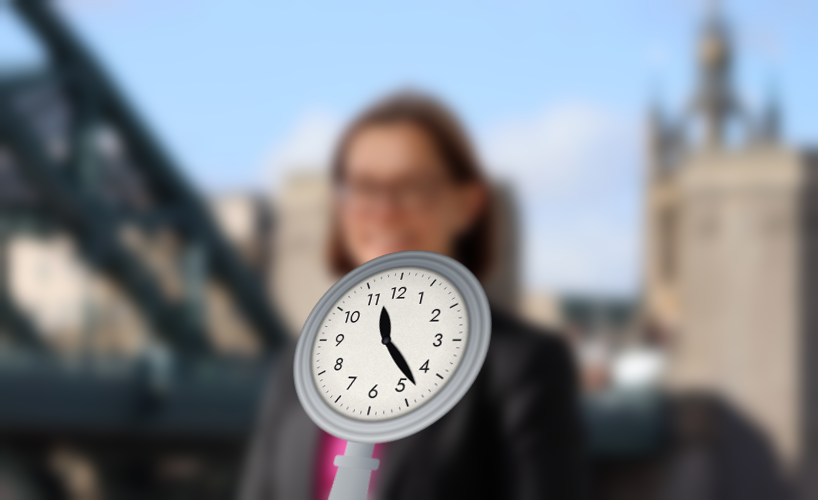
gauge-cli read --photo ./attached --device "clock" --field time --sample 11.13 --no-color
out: 11.23
